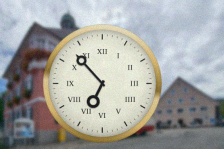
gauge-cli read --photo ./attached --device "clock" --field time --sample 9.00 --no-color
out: 6.53
